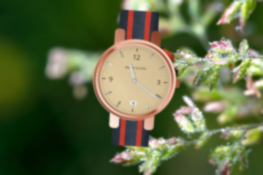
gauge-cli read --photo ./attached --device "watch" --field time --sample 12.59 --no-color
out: 11.21
